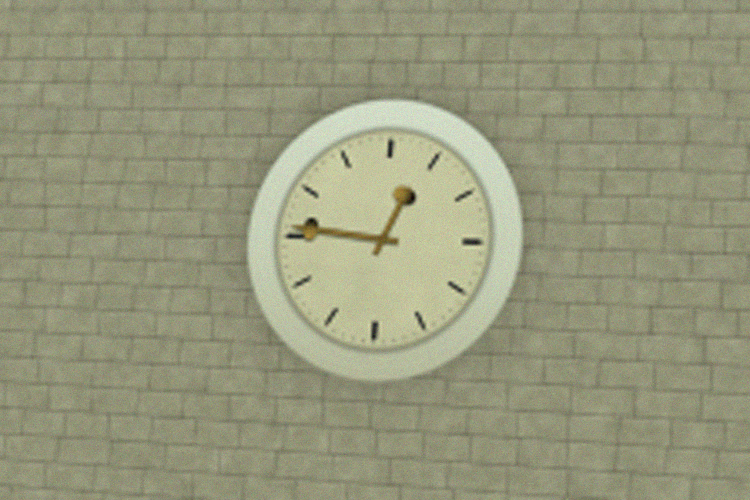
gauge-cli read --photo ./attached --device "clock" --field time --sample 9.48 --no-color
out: 12.46
